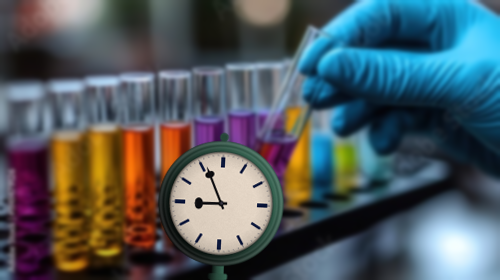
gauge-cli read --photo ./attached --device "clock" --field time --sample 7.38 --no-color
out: 8.56
